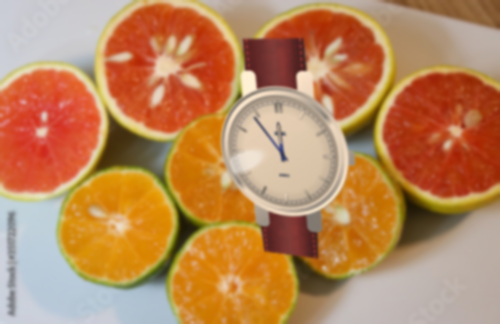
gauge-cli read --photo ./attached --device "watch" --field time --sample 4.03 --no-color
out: 11.54
